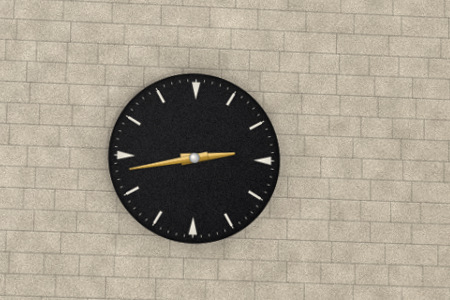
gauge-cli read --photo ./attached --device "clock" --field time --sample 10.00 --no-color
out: 2.43
